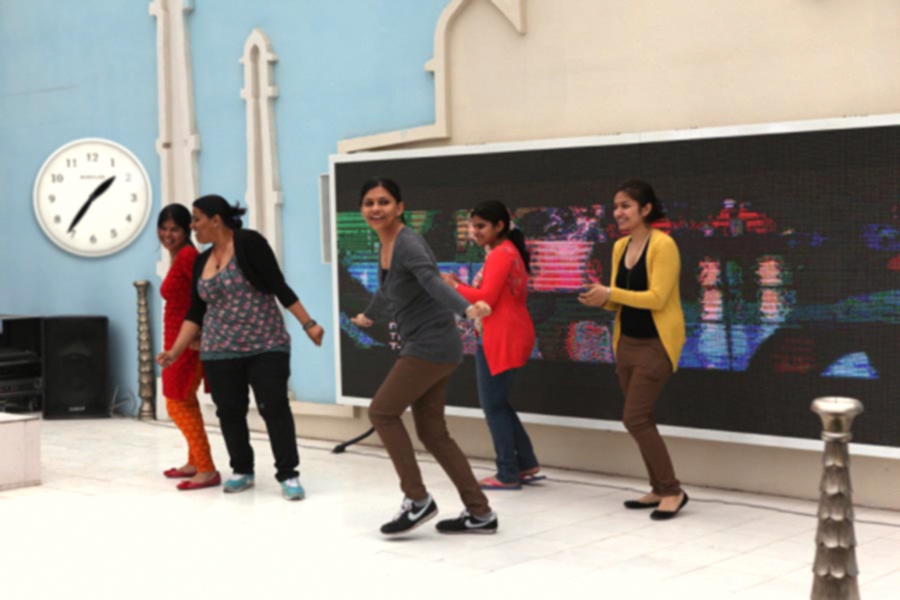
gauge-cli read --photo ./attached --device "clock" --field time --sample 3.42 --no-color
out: 1.36
